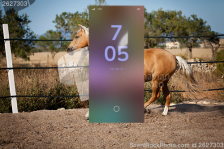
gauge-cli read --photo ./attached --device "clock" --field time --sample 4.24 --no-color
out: 7.05
